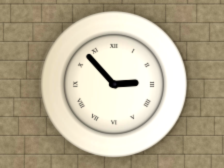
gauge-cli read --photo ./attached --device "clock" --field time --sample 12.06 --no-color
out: 2.53
